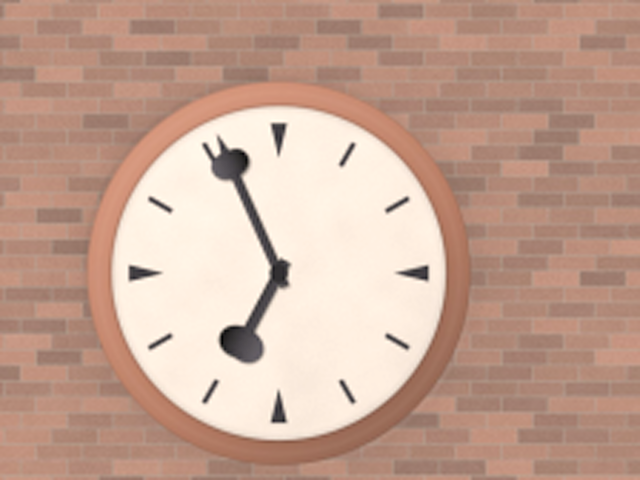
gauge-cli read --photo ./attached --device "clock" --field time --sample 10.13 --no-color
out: 6.56
